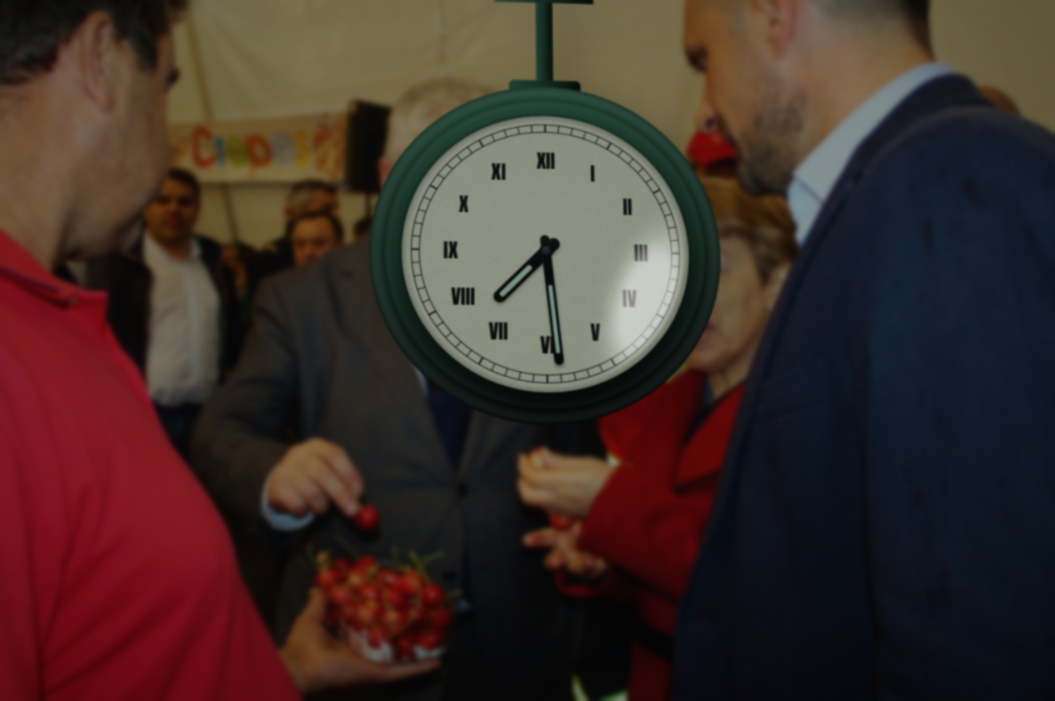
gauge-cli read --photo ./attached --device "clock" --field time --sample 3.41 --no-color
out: 7.29
